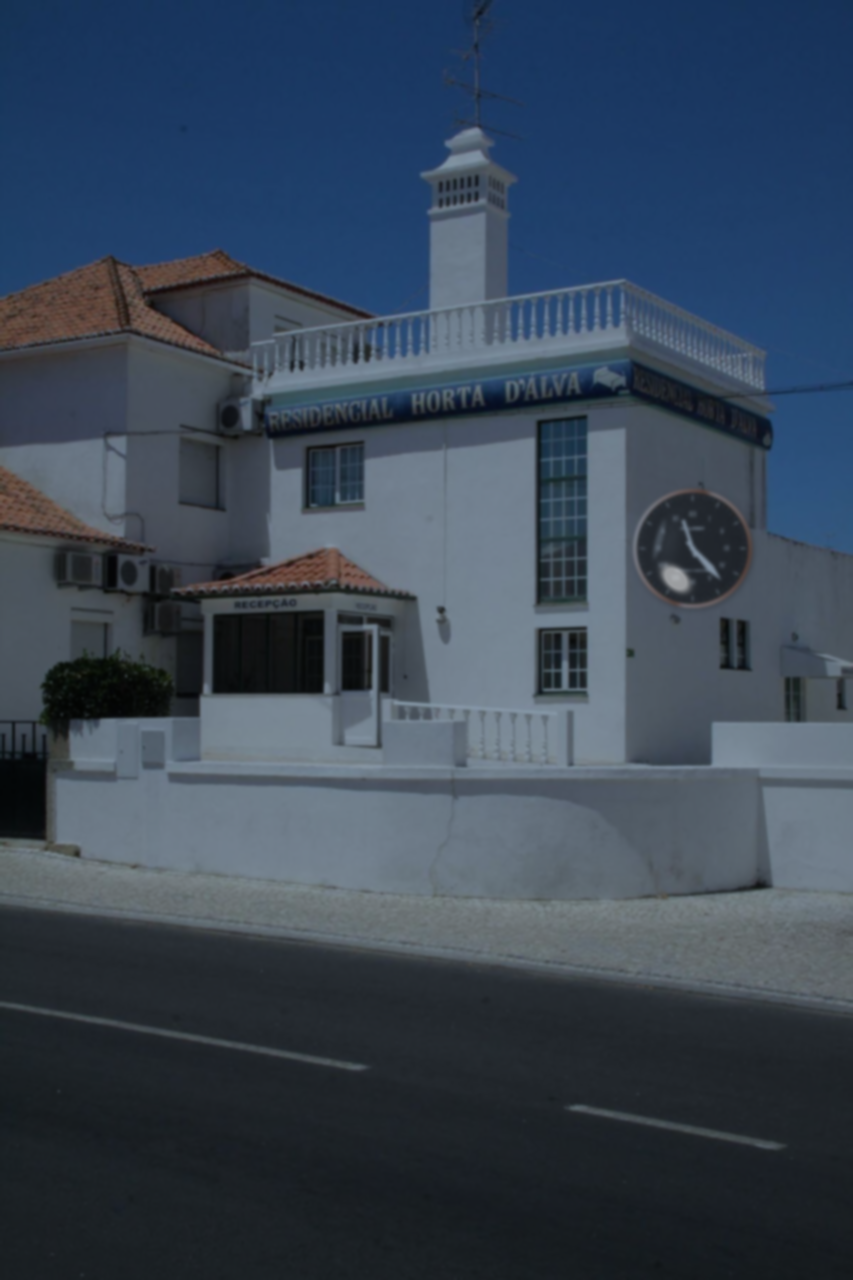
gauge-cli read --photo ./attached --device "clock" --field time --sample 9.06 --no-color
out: 11.23
